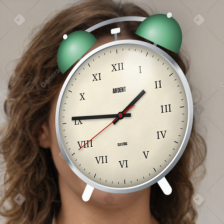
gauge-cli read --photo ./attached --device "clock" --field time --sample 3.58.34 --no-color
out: 1.45.40
